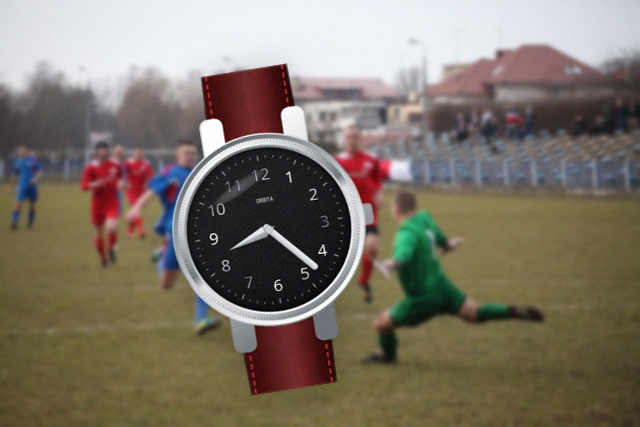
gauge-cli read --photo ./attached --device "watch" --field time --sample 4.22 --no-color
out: 8.23
